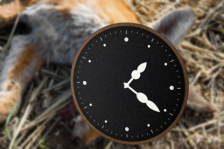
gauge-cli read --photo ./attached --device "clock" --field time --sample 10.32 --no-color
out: 1.21
